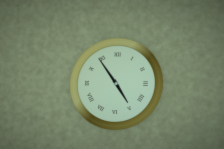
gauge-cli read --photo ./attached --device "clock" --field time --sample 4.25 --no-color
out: 4.54
